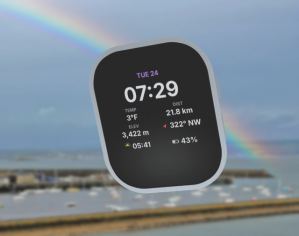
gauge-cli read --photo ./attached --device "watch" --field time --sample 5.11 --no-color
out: 7.29
